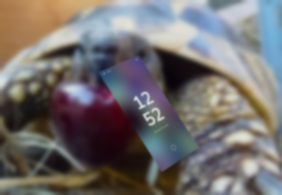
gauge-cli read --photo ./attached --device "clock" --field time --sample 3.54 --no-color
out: 12.52
